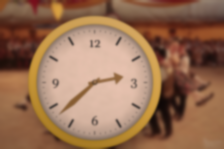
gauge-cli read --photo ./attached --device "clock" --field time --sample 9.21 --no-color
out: 2.38
